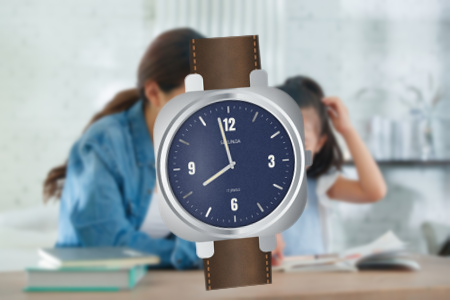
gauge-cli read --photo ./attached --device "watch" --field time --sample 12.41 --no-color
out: 7.58
